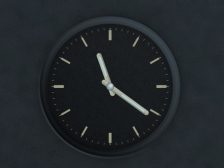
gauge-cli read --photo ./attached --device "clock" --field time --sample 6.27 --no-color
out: 11.21
